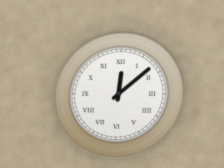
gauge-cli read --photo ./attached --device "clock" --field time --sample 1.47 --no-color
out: 12.08
